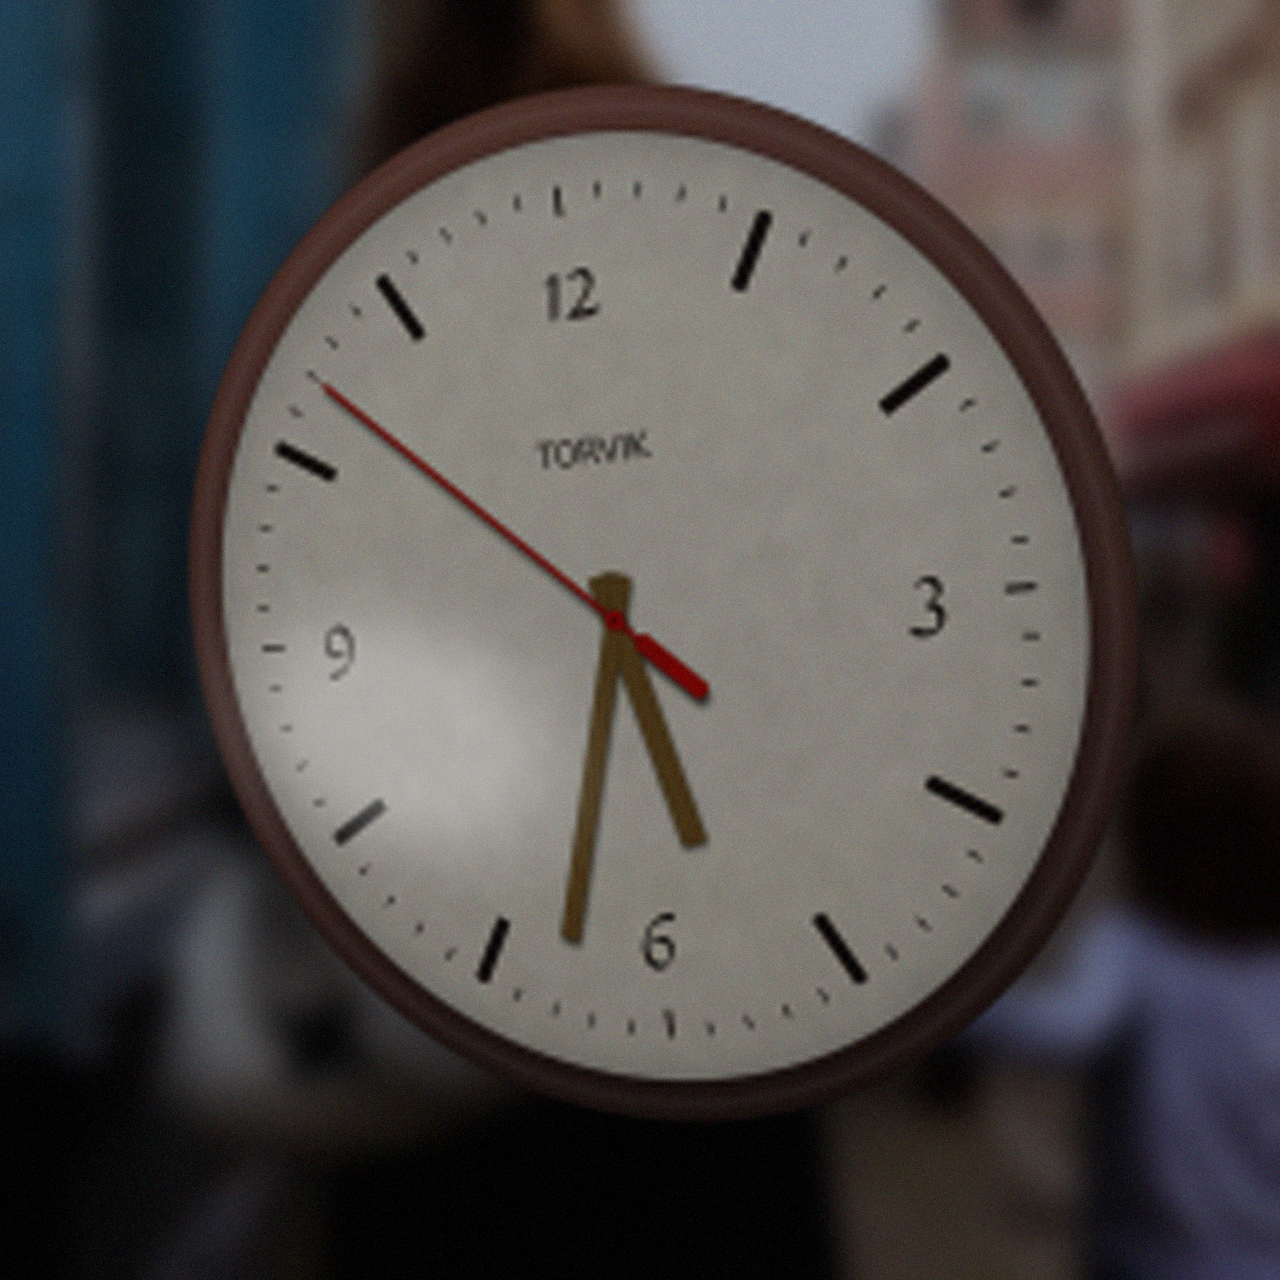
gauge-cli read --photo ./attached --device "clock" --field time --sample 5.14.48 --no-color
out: 5.32.52
